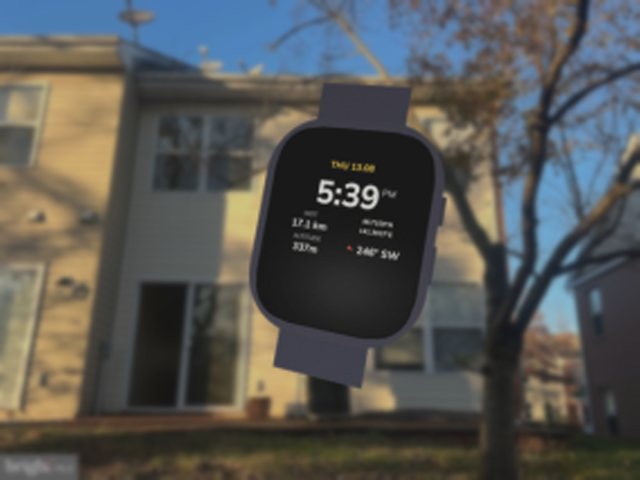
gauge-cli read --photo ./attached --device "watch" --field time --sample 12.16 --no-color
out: 5.39
